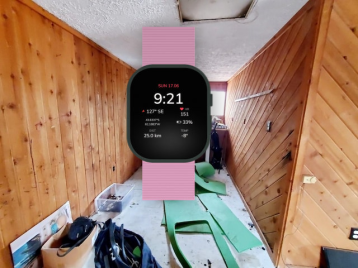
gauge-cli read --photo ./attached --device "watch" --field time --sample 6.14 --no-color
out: 9.21
